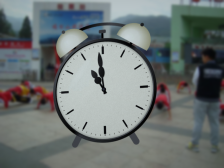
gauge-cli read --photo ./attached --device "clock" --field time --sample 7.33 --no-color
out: 10.59
